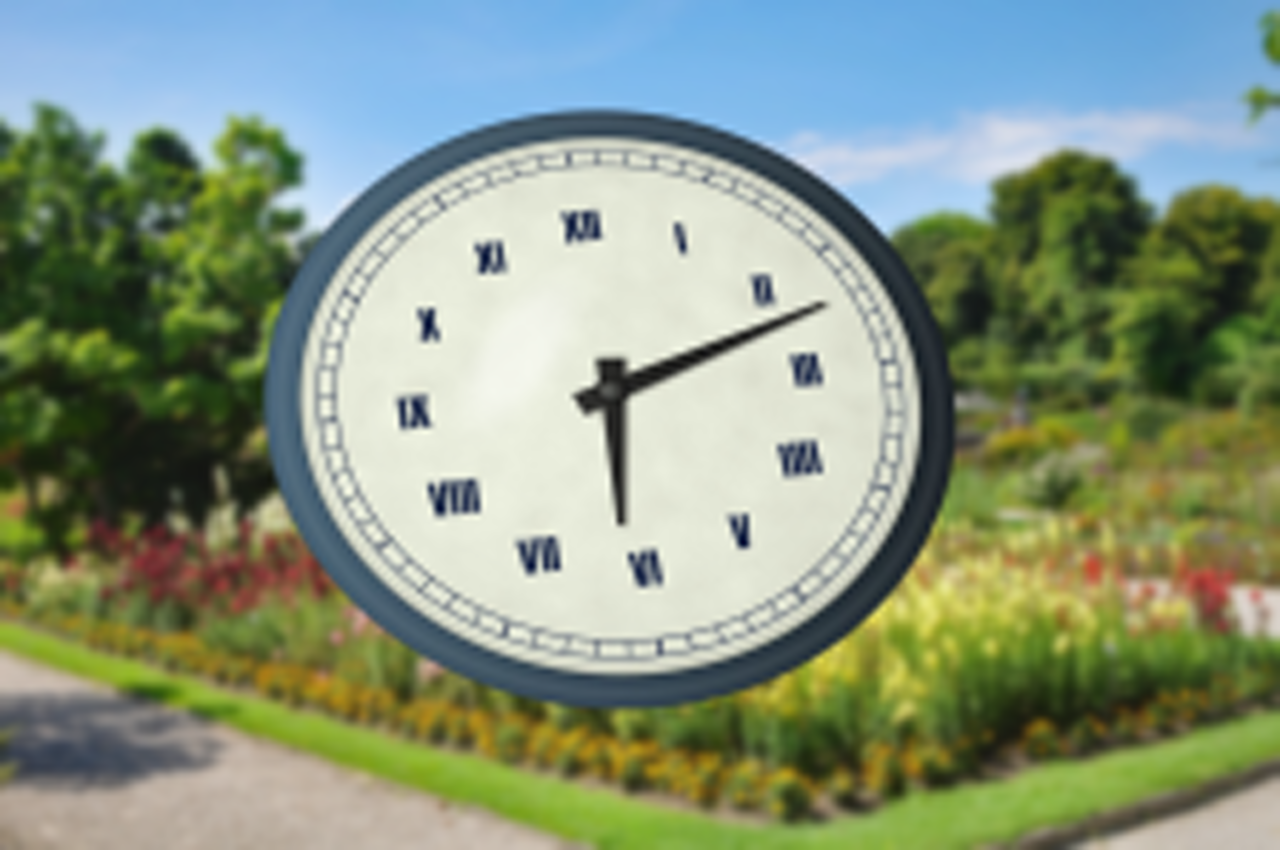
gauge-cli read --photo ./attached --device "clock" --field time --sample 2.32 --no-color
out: 6.12
